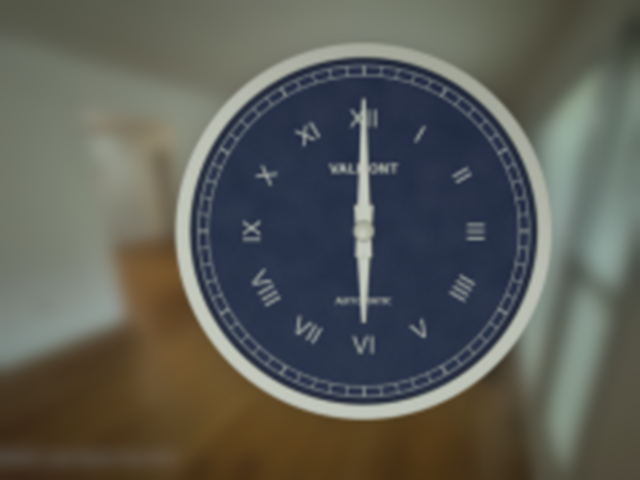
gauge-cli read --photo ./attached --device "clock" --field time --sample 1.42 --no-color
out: 6.00
